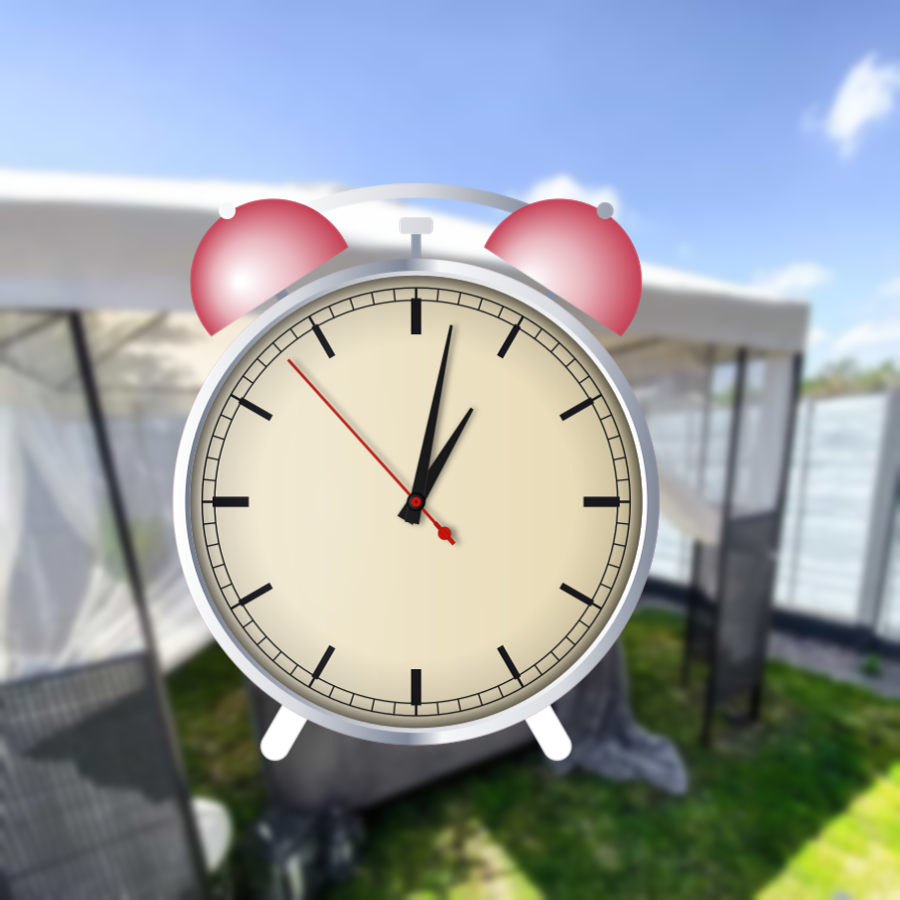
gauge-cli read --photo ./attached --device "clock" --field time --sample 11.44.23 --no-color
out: 1.01.53
